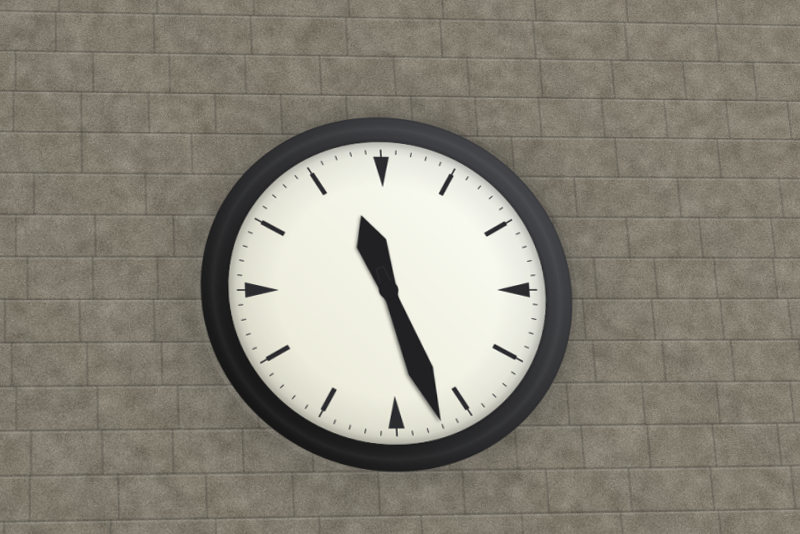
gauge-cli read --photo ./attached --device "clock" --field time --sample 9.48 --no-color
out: 11.27
